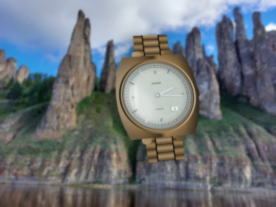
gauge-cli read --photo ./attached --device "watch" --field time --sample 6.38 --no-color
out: 2.16
